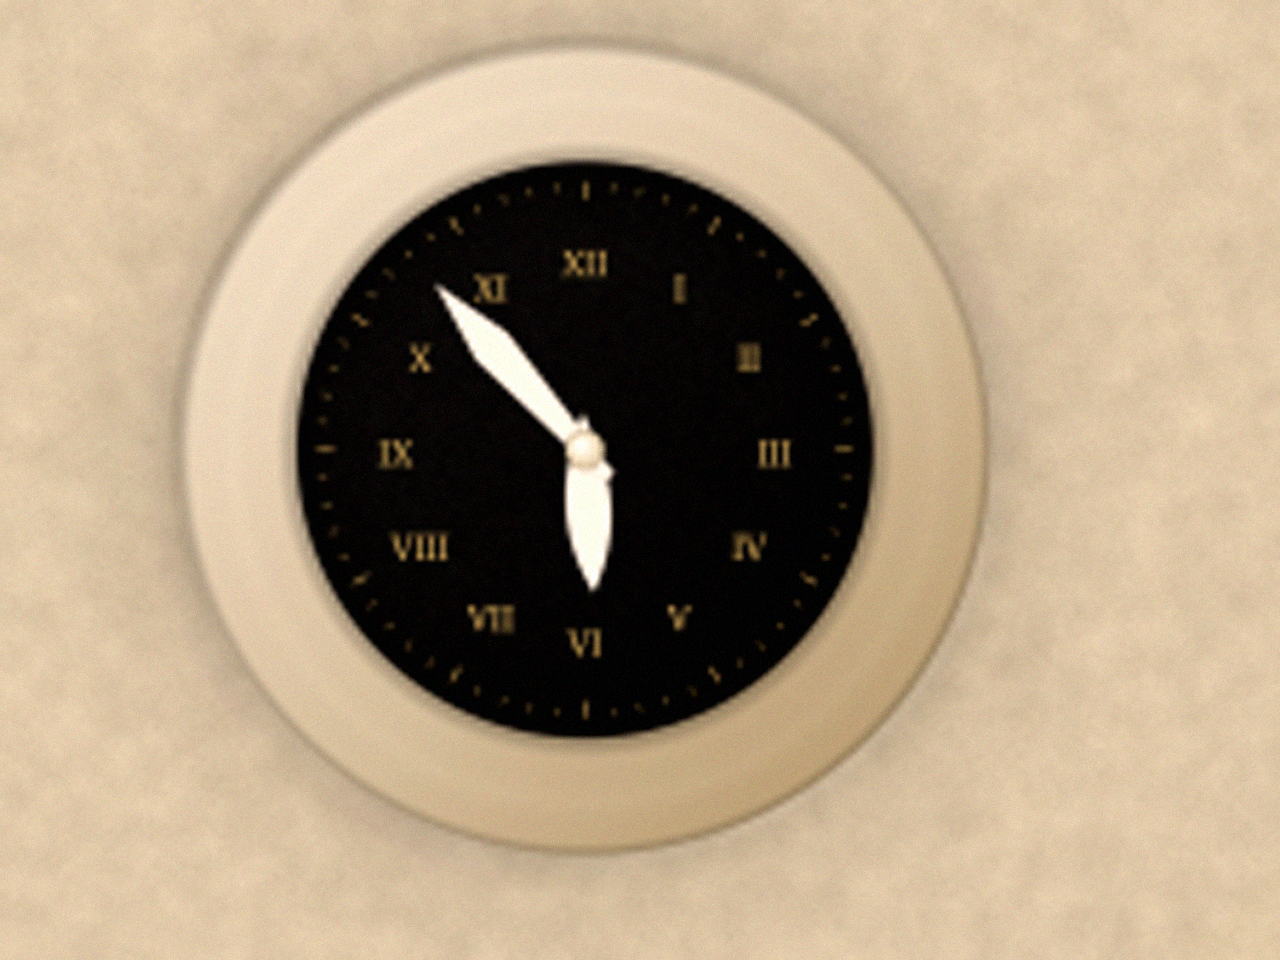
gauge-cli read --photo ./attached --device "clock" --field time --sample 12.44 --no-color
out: 5.53
